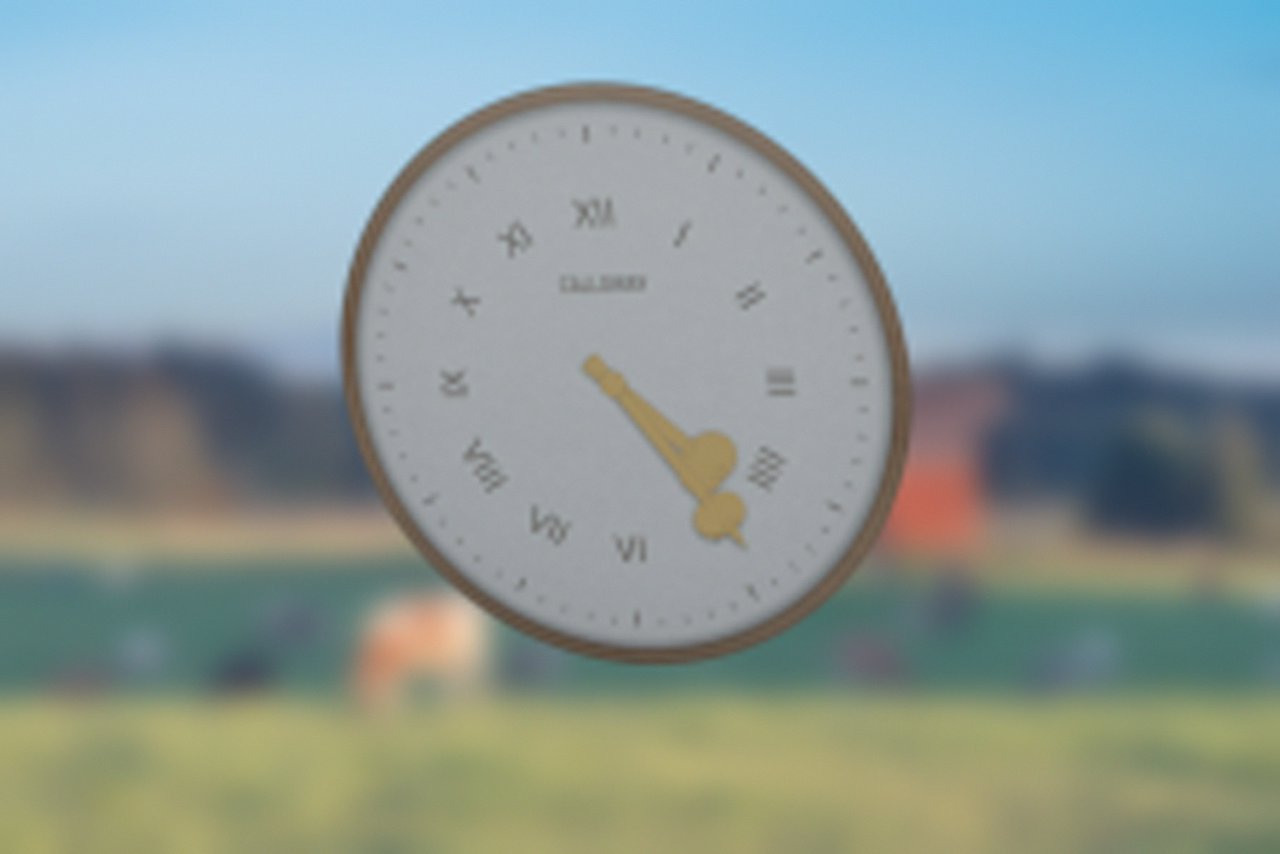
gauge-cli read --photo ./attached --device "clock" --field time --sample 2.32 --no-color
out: 4.24
